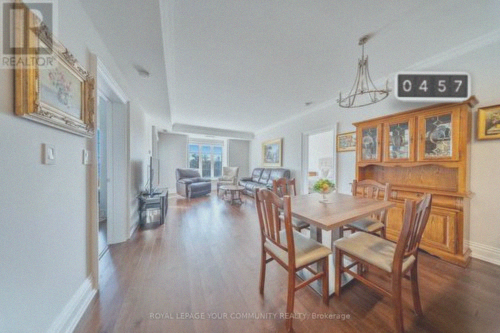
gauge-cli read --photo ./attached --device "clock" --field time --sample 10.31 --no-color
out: 4.57
